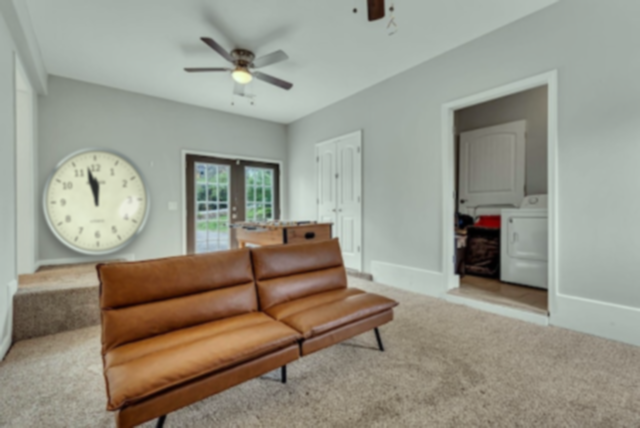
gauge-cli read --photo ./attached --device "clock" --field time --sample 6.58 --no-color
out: 11.58
